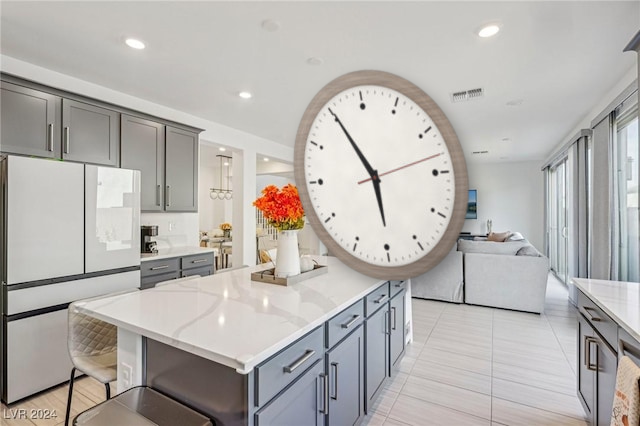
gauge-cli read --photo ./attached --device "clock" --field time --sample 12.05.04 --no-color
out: 5.55.13
